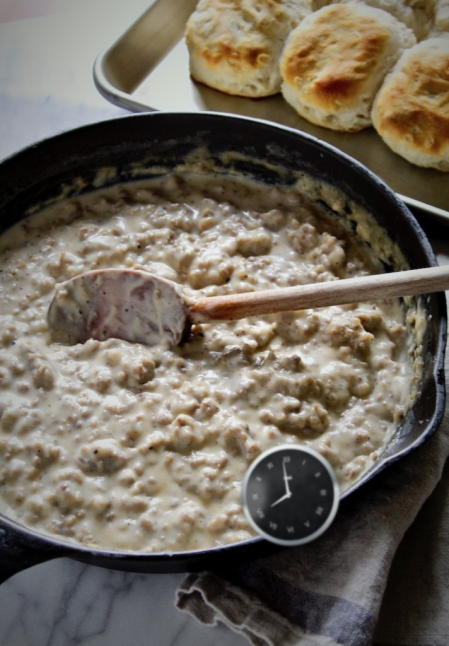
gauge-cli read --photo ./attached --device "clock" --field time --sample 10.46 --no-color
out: 7.59
